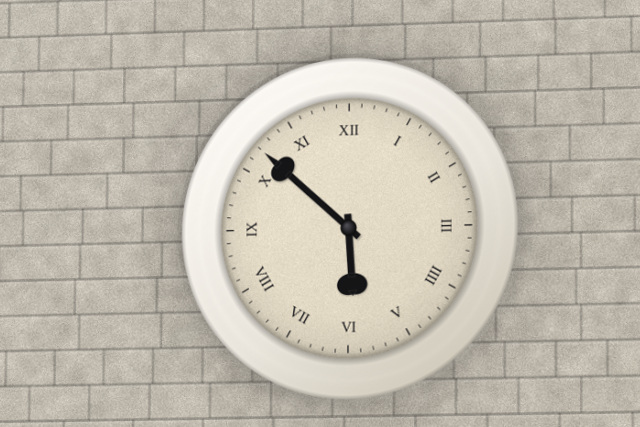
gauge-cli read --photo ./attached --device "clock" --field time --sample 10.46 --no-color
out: 5.52
